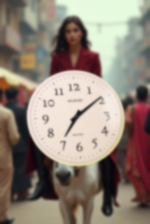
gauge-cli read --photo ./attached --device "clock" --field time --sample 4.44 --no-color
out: 7.09
